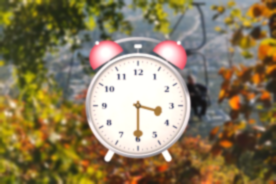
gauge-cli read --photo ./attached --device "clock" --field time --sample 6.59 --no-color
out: 3.30
